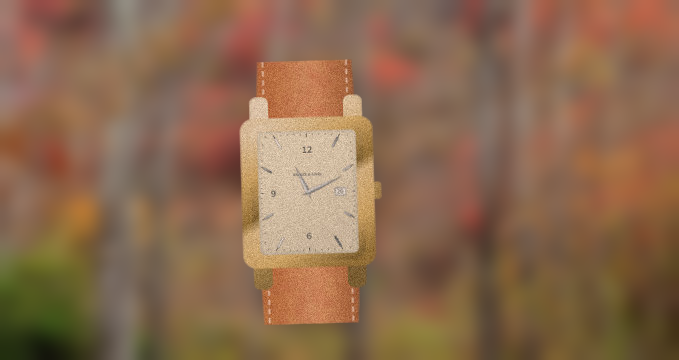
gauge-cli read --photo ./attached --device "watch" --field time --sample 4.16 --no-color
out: 11.11
